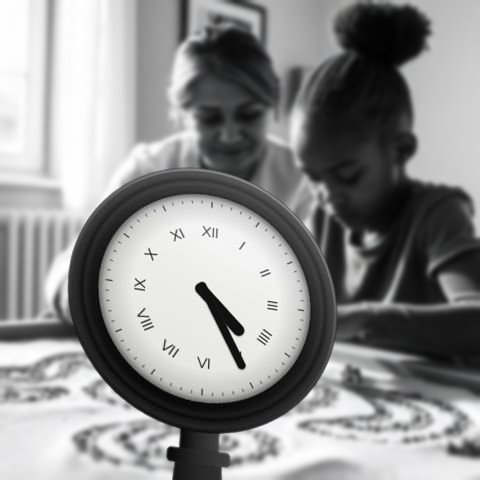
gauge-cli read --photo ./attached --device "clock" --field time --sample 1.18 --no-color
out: 4.25
